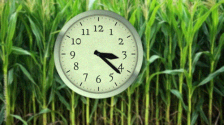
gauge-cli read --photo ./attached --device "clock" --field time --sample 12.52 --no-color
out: 3.22
